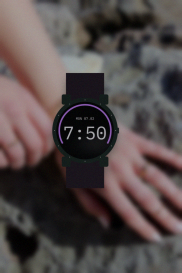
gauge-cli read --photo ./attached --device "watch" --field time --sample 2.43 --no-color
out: 7.50
